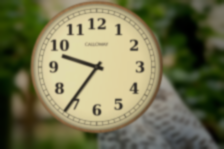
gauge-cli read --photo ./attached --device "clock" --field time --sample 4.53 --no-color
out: 9.36
